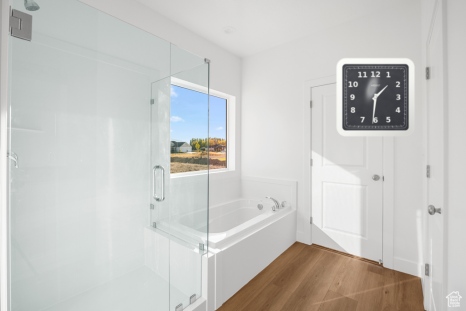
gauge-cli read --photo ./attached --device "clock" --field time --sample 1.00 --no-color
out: 1.31
